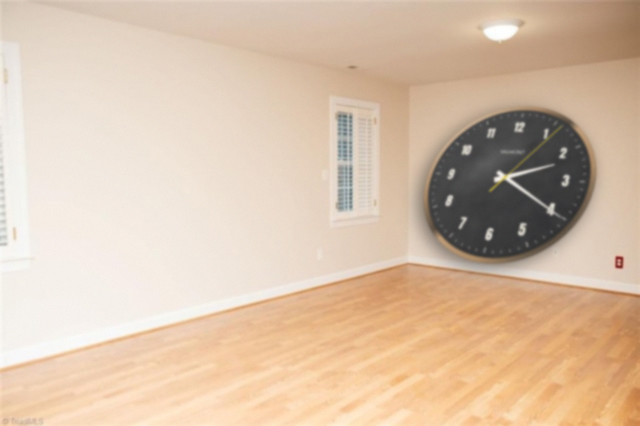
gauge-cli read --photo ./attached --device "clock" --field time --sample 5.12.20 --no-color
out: 2.20.06
